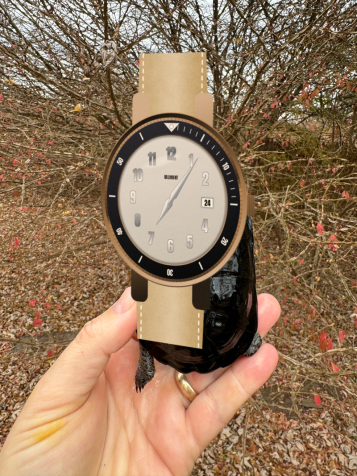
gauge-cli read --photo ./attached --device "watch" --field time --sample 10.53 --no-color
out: 7.06
